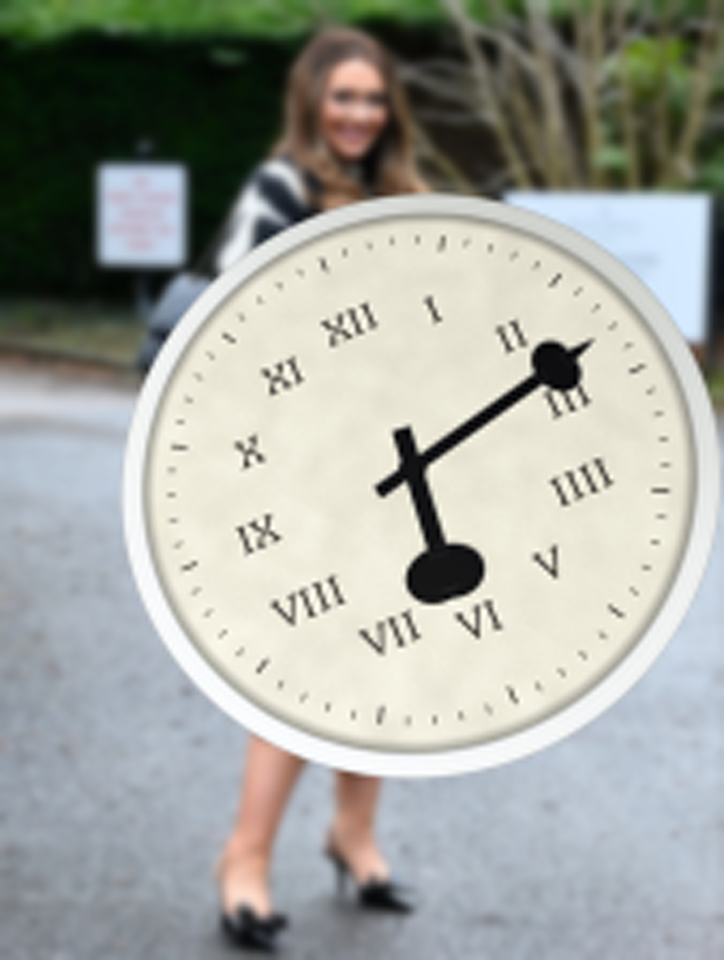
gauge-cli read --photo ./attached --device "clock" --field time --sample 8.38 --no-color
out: 6.13
